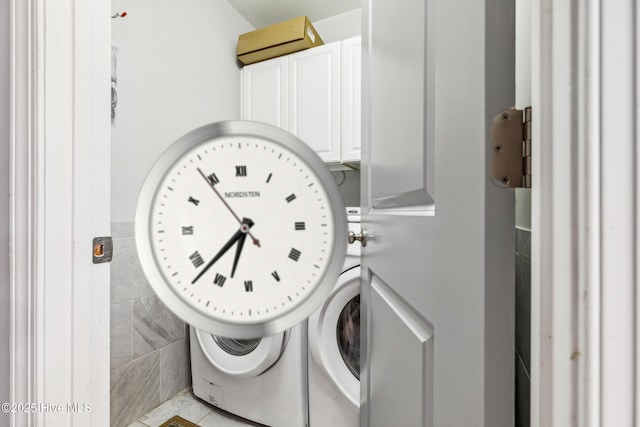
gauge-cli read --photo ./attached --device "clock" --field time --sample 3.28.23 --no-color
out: 6.37.54
